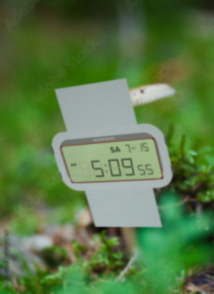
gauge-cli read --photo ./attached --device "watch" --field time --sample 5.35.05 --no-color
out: 5.09.55
